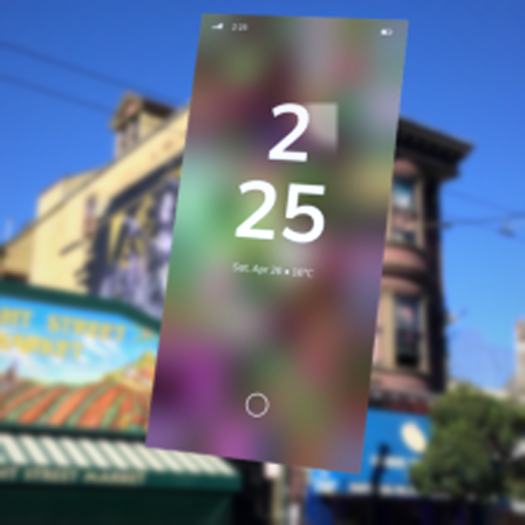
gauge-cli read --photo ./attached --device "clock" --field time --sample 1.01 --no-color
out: 2.25
